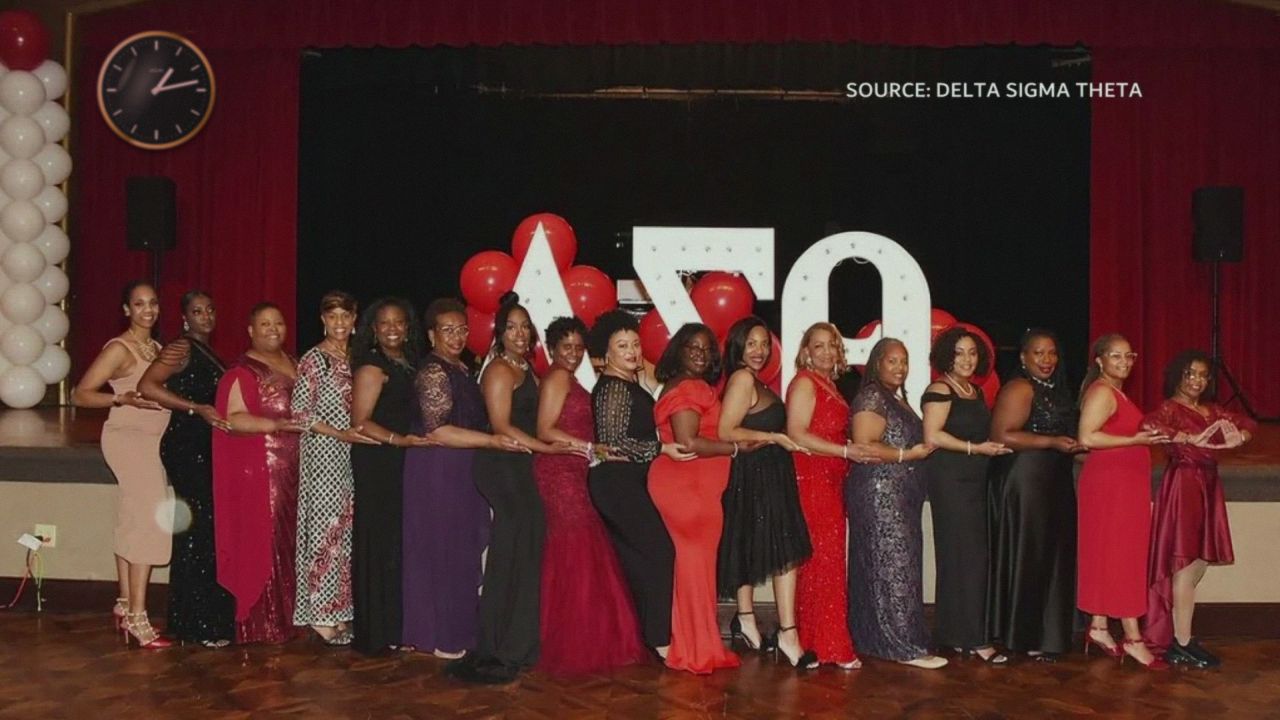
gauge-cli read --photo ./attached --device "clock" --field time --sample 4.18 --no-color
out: 1.13
